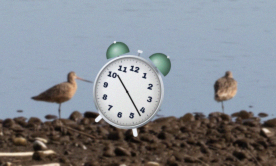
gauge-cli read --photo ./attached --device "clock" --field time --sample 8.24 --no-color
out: 10.22
